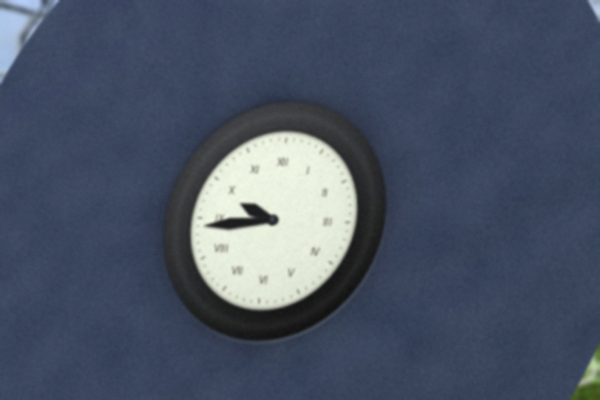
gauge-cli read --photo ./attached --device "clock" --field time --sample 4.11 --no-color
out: 9.44
